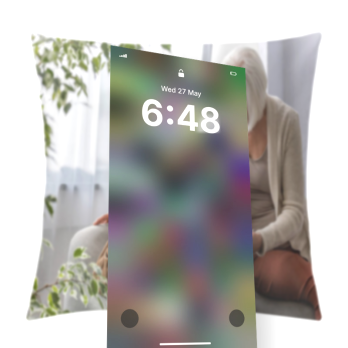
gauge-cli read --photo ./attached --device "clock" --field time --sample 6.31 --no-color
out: 6.48
